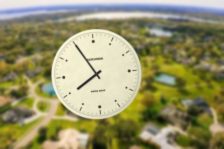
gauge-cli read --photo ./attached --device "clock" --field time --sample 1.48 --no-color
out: 7.55
